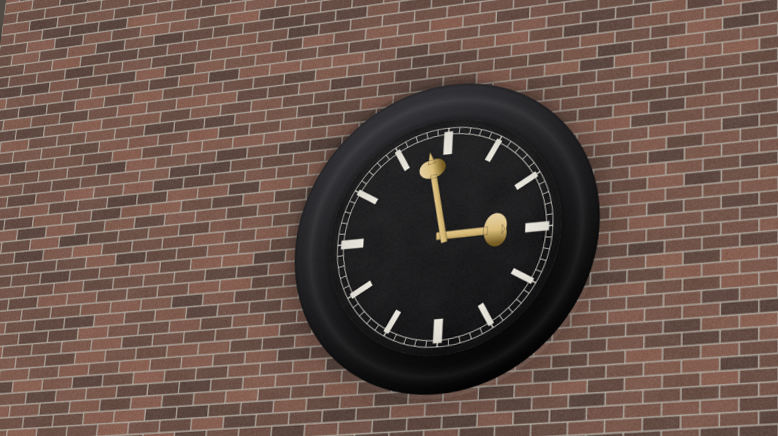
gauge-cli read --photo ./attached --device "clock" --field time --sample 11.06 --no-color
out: 2.58
